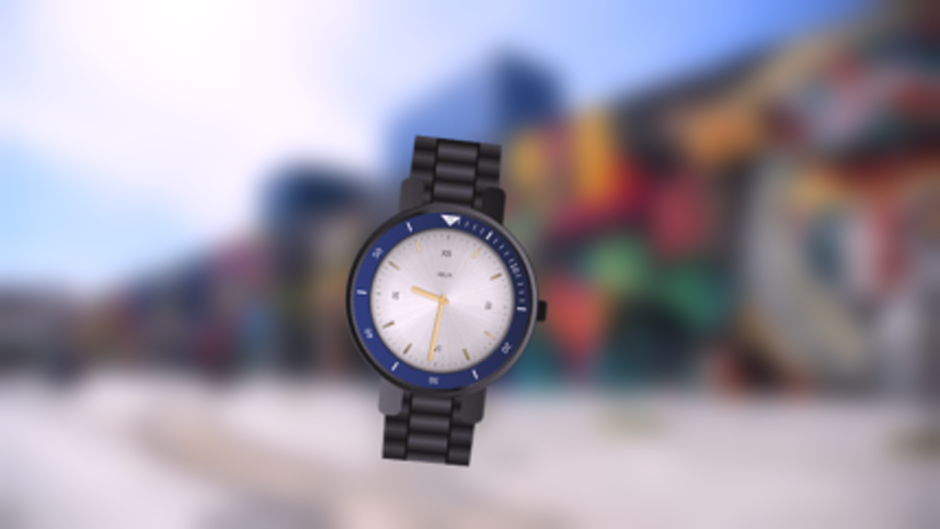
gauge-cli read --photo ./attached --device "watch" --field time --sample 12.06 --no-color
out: 9.31
